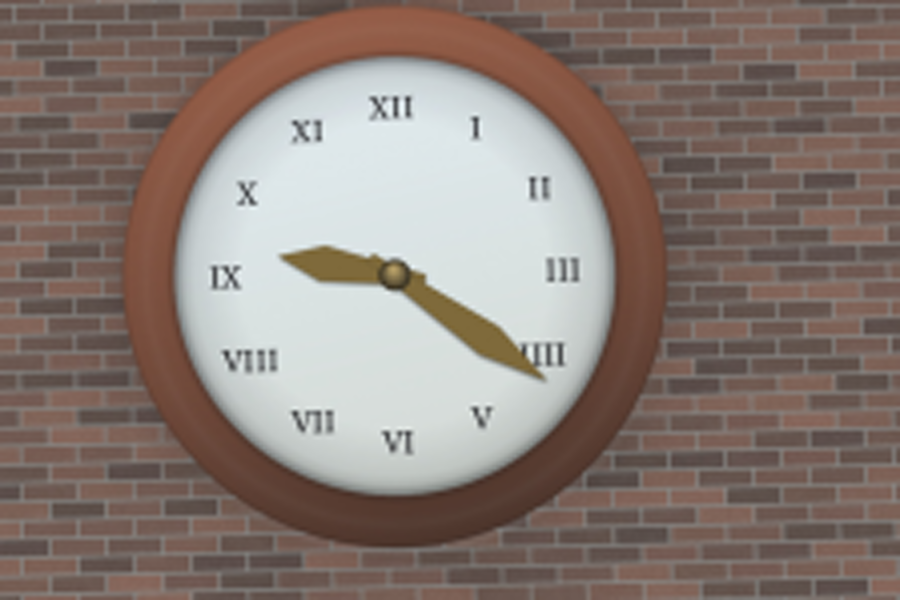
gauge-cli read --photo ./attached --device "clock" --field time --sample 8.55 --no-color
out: 9.21
